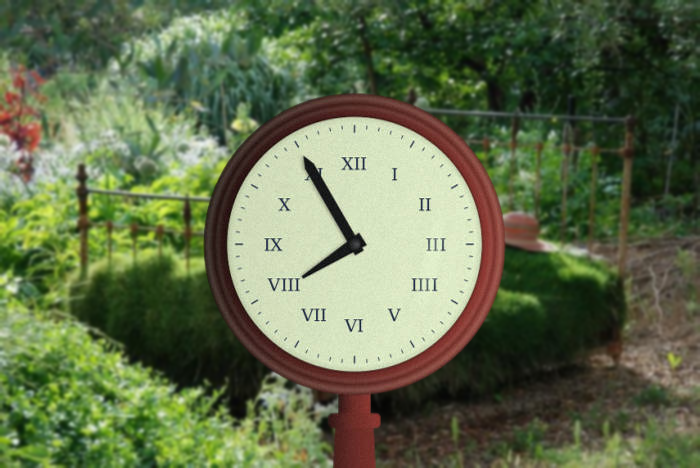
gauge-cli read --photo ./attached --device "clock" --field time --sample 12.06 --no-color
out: 7.55
